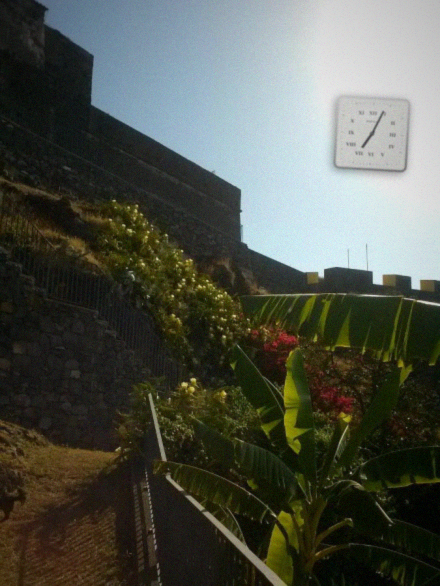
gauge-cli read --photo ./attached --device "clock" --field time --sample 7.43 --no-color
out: 7.04
